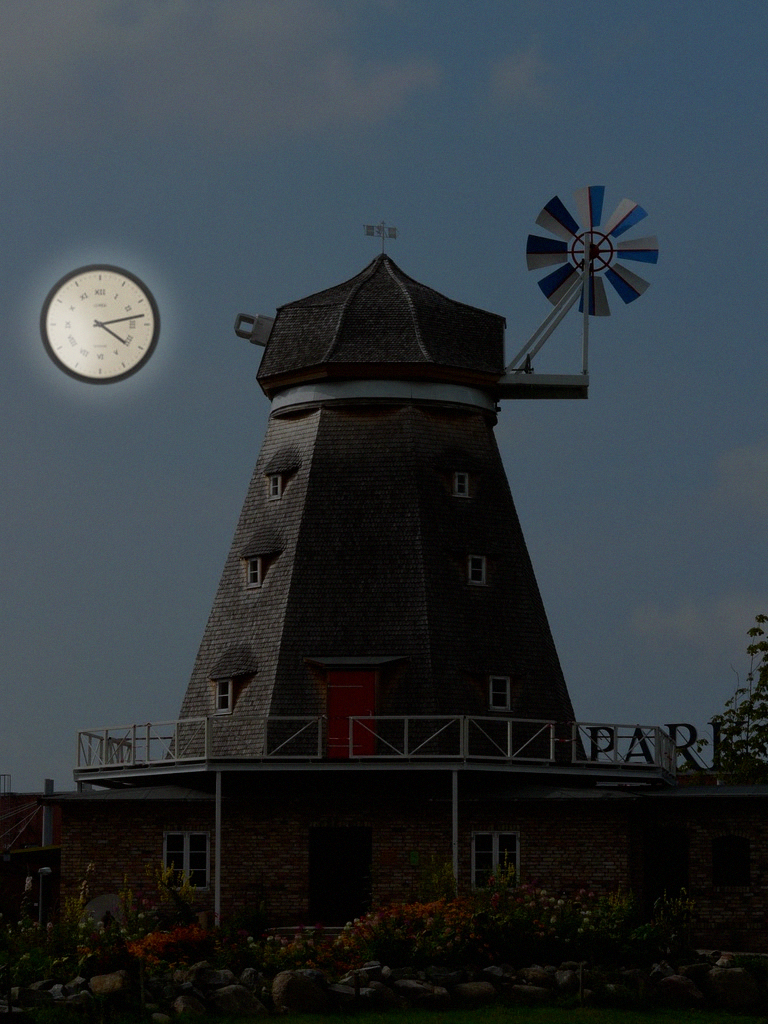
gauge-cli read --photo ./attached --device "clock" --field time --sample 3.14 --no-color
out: 4.13
